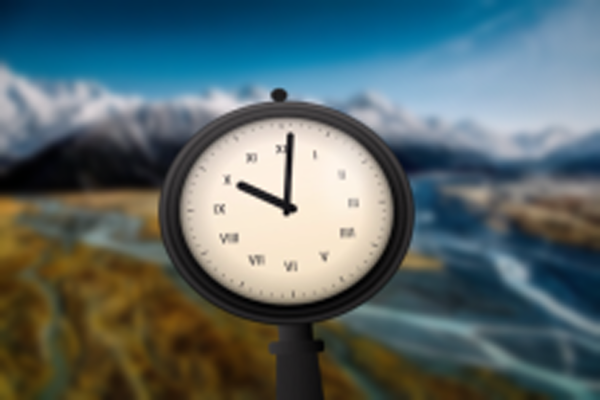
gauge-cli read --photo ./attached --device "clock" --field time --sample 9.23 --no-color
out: 10.01
